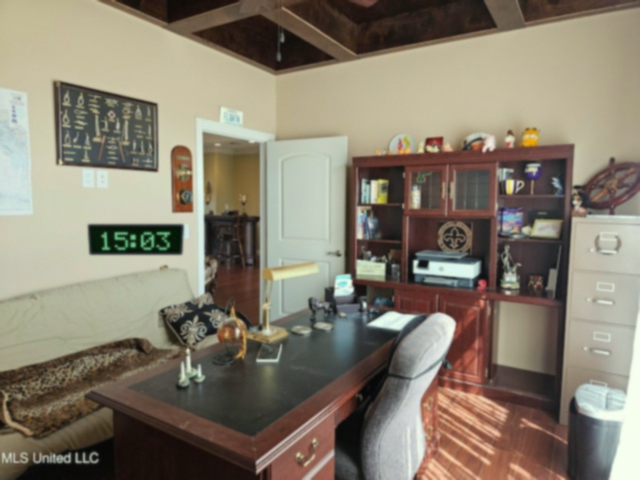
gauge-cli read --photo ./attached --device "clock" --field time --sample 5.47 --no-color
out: 15.03
